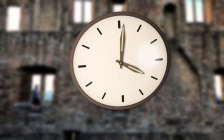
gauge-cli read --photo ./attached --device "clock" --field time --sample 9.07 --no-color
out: 4.01
